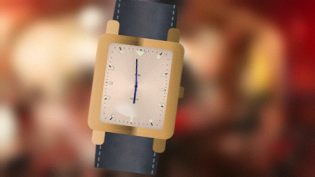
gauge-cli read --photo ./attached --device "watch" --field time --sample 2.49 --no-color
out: 5.59
